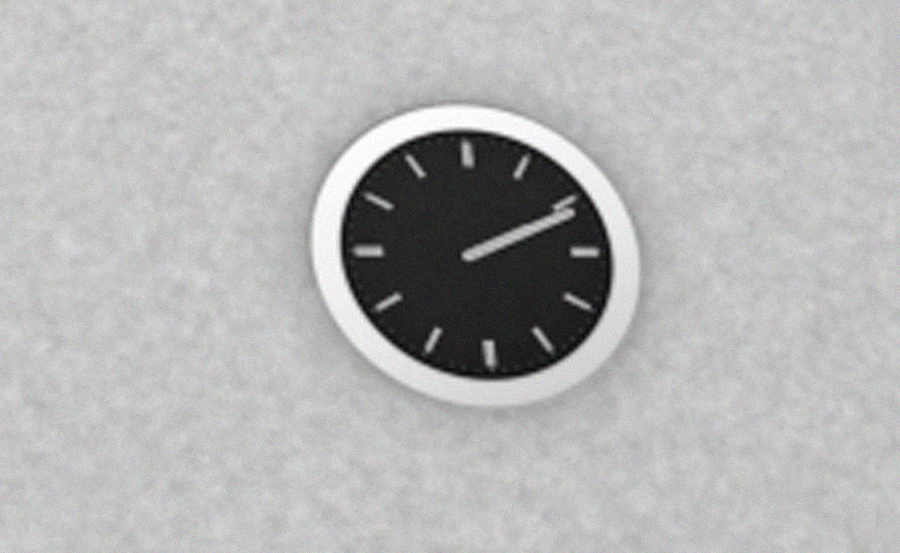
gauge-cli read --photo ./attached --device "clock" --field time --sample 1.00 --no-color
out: 2.11
